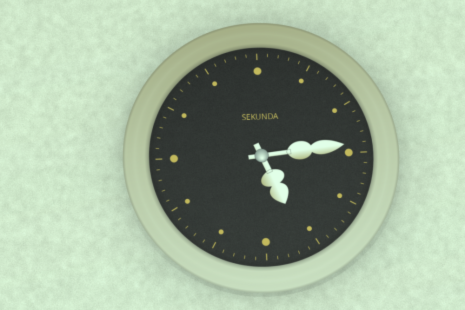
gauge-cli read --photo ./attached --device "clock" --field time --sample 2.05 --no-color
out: 5.14
